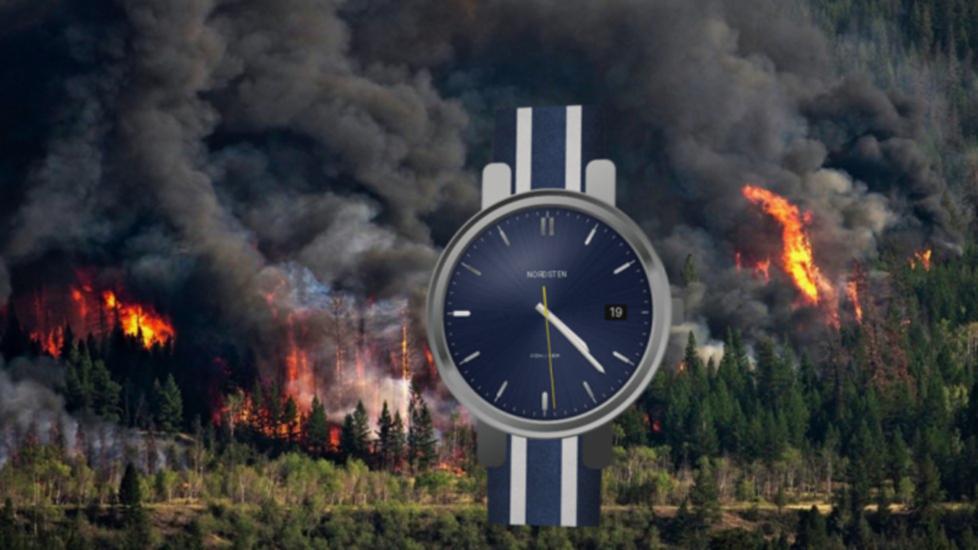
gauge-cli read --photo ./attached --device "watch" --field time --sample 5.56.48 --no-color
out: 4.22.29
